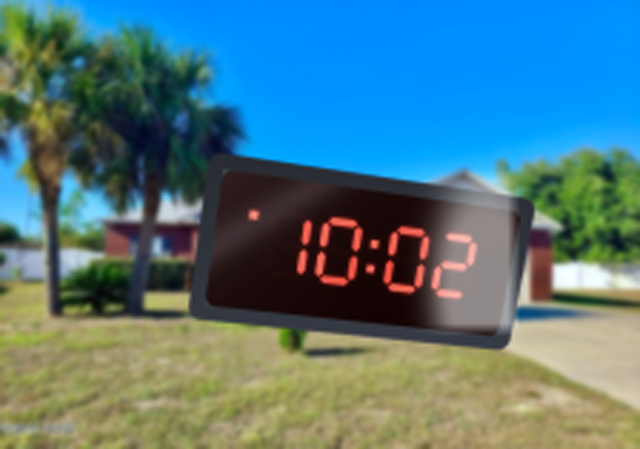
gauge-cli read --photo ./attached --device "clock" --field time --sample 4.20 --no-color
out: 10.02
